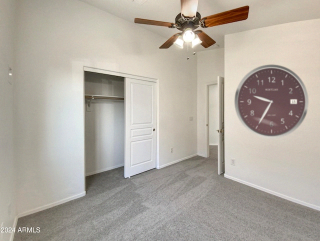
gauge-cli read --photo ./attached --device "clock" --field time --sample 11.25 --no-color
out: 9.35
